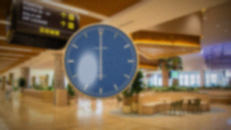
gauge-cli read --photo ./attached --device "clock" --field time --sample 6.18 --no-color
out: 6.00
